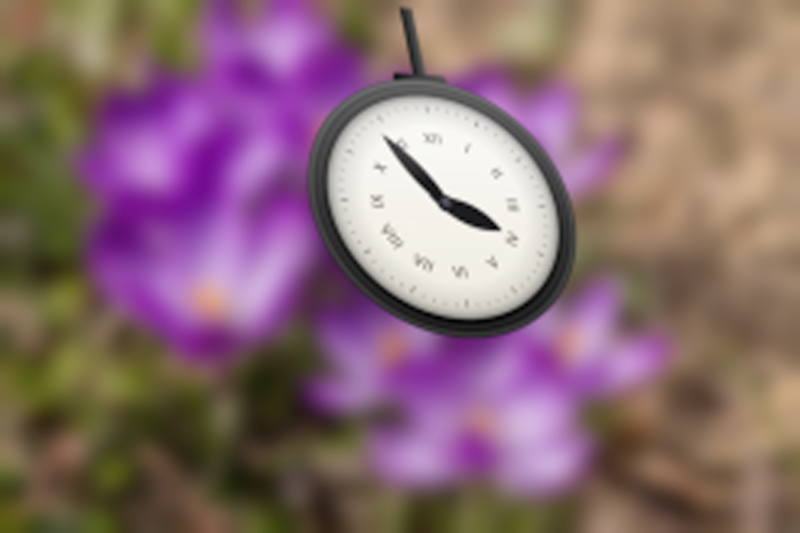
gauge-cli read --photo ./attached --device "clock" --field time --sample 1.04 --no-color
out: 3.54
